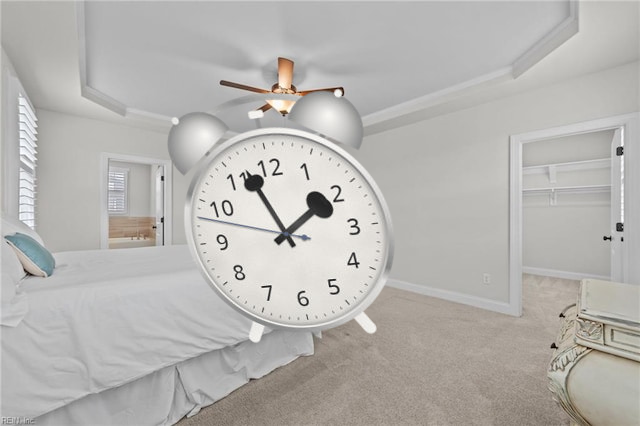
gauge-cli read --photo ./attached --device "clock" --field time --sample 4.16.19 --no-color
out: 1.56.48
